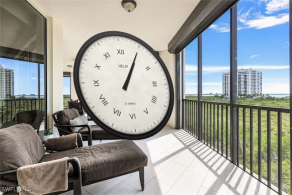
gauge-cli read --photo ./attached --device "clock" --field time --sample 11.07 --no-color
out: 1.05
